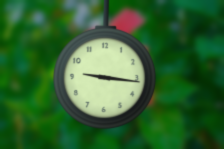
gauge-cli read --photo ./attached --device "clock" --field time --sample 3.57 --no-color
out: 9.16
